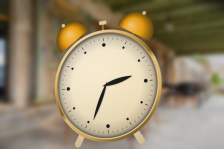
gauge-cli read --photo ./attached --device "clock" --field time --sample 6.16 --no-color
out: 2.34
